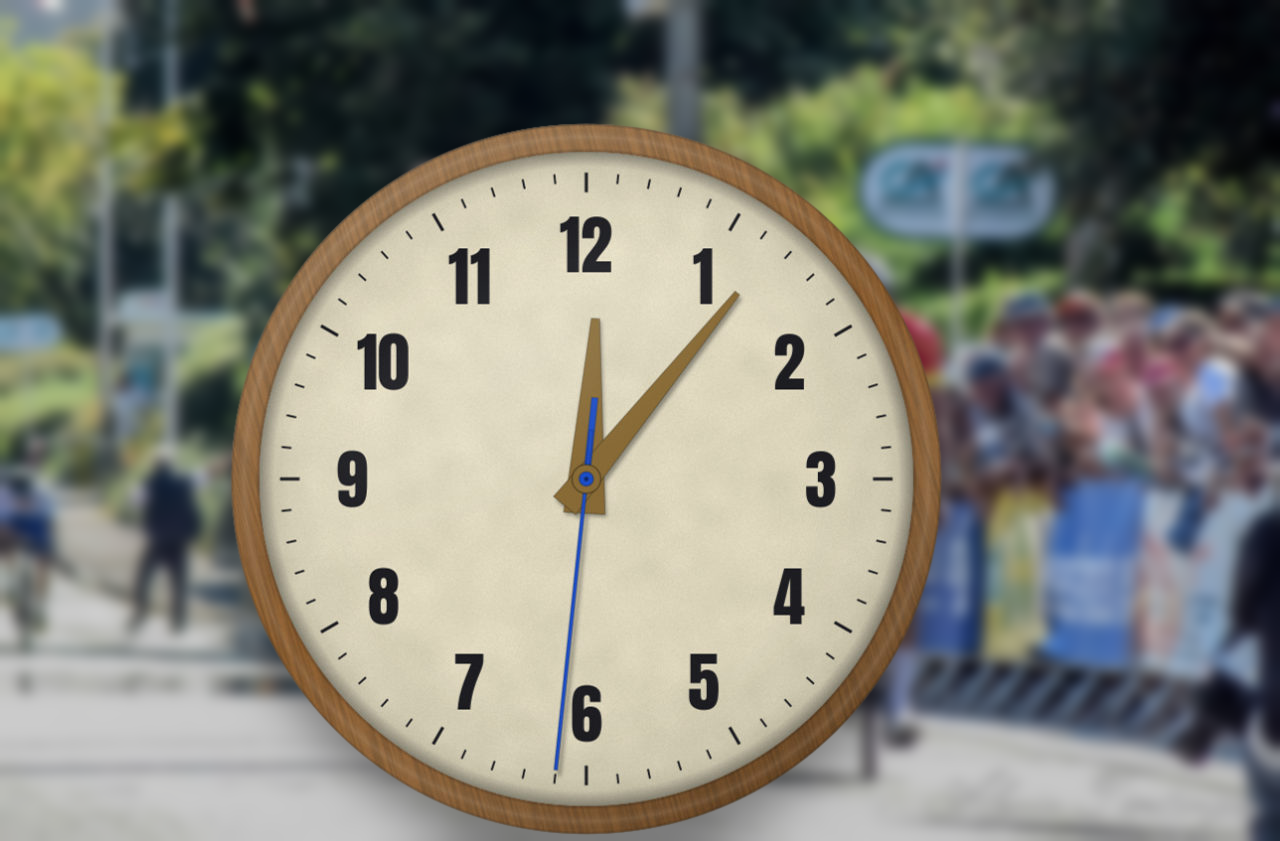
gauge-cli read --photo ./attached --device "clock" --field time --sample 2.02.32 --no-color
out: 12.06.31
